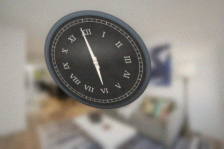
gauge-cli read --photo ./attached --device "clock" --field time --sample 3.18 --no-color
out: 5.59
